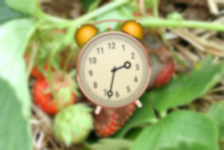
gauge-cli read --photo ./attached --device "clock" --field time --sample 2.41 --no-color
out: 2.33
